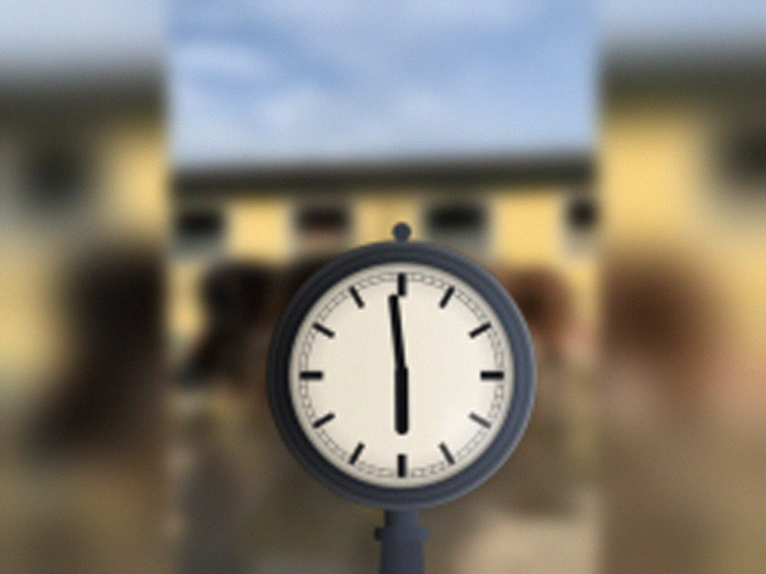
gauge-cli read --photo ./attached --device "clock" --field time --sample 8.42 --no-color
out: 5.59
